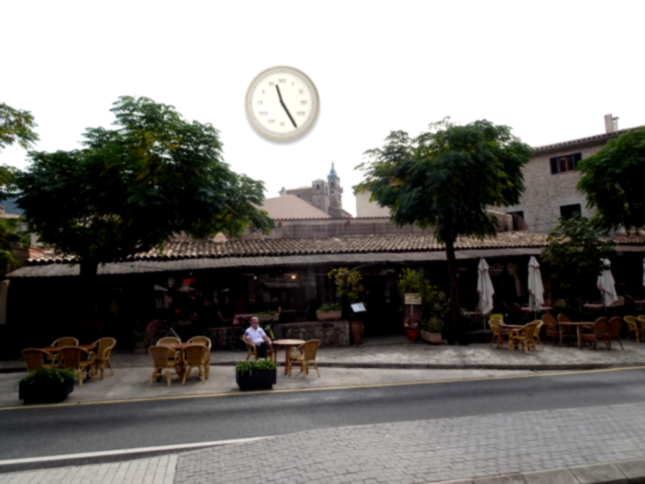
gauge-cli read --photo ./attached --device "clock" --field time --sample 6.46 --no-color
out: 11.25
